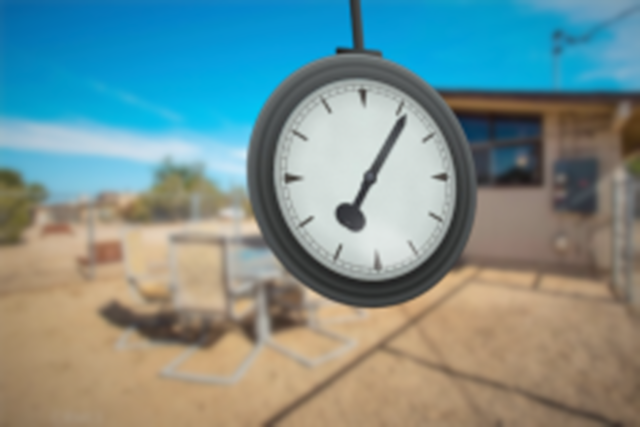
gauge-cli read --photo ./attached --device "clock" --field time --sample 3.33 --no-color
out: 7.06
